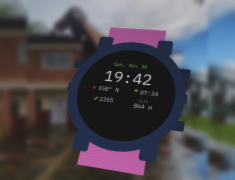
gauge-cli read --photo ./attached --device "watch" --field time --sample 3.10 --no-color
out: 19.42
